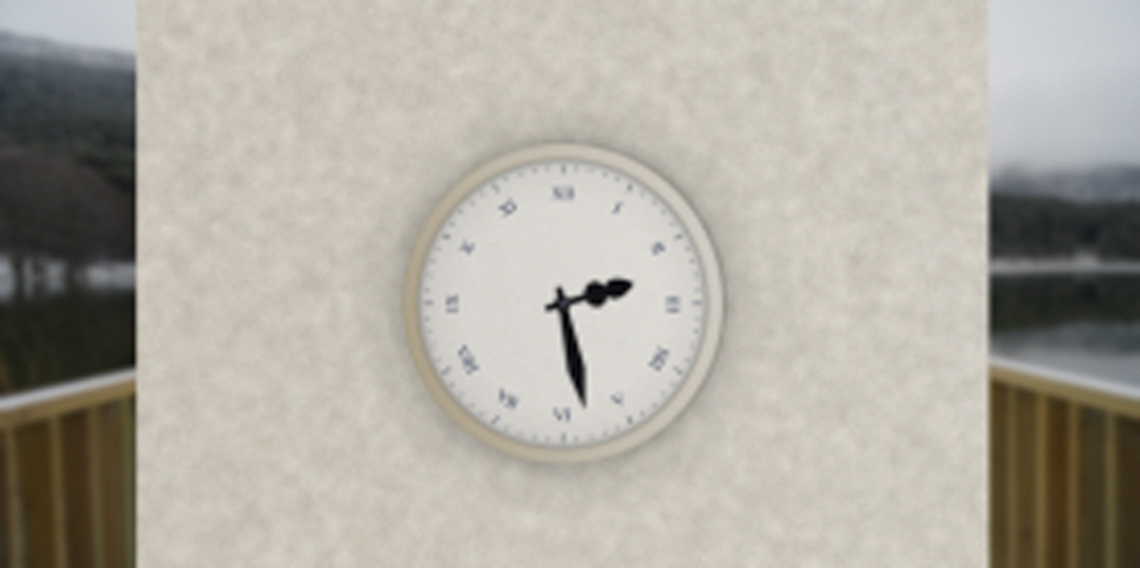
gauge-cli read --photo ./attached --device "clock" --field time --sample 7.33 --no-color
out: 2.28
